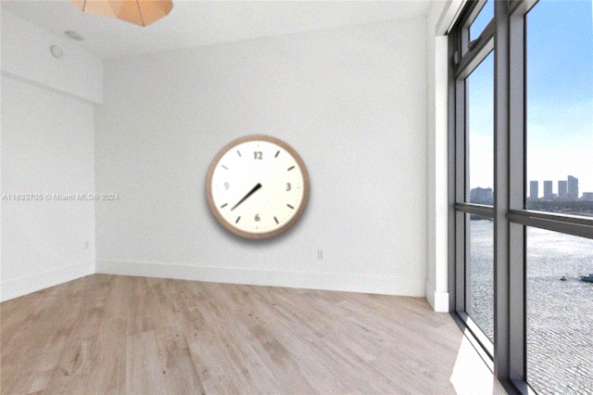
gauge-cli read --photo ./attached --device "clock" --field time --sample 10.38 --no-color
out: 7.38
